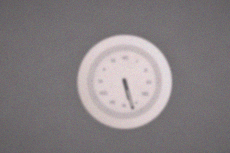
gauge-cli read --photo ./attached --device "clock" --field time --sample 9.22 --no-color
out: 5.27
